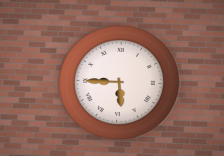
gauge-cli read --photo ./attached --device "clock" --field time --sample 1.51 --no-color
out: 5.45
